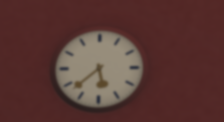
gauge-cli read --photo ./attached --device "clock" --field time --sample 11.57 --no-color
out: 5.38
